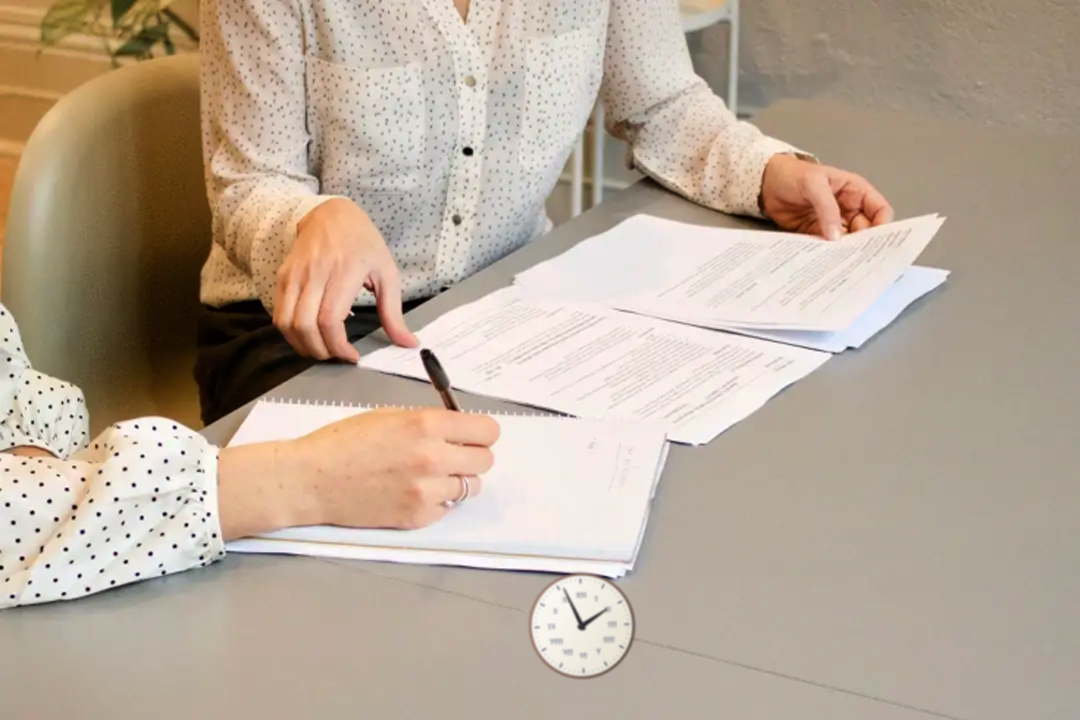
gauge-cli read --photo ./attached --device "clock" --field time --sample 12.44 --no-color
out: 1.56
